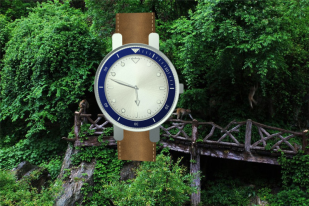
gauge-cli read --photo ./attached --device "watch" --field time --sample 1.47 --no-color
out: 5.48
